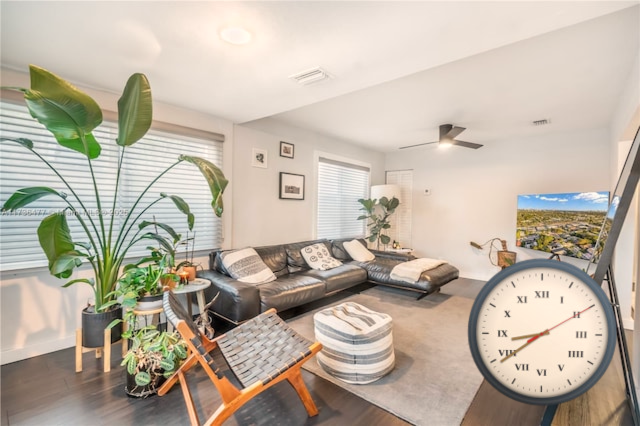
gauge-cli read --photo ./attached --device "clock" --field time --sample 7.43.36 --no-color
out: 8.39.10
